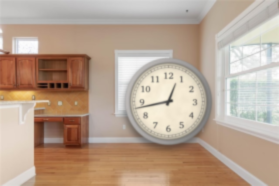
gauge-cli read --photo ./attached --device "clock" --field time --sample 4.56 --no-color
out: 12.43
